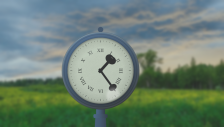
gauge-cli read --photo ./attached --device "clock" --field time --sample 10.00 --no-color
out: 1.24
